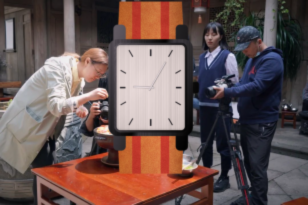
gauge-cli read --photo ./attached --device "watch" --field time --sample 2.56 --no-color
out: 9.05
